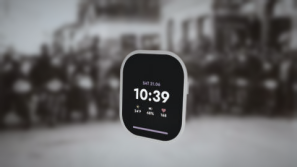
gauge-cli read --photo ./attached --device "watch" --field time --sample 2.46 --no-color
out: 10.39
